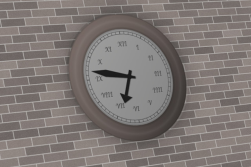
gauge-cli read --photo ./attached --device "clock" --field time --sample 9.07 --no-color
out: 6.47
